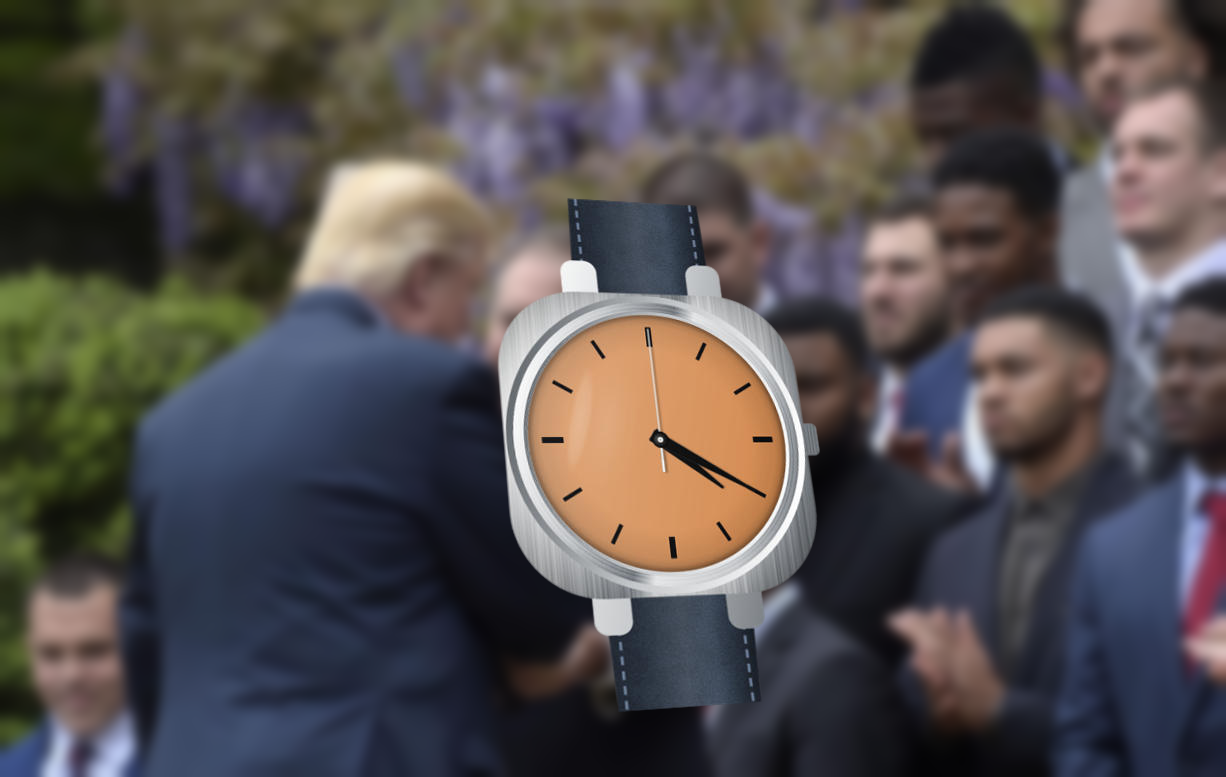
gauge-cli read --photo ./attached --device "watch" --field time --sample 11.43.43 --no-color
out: 4.20.00
